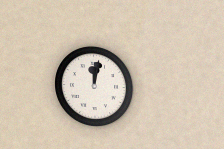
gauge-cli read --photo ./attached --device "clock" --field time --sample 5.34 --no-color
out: 12.02
